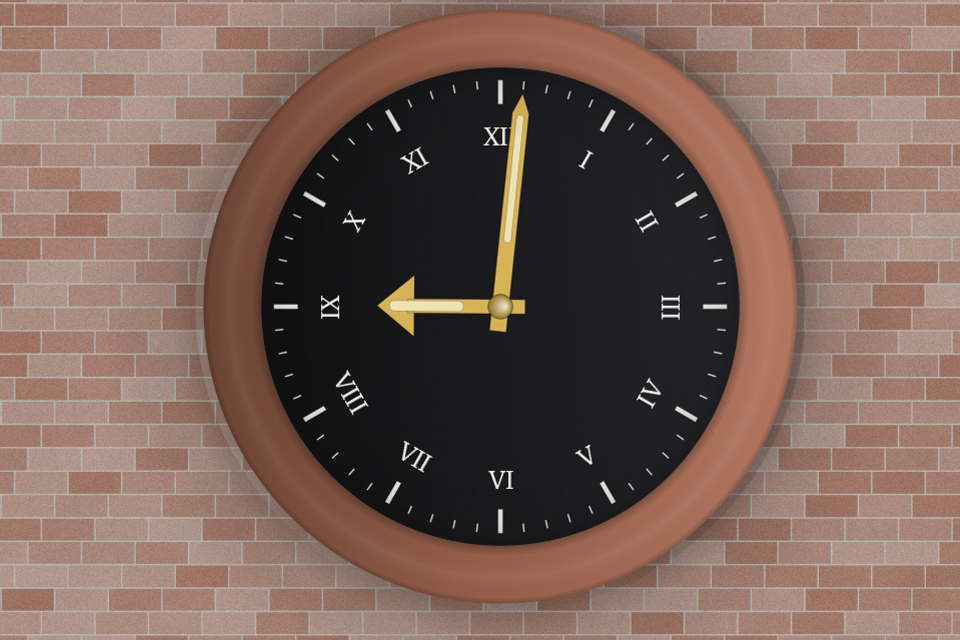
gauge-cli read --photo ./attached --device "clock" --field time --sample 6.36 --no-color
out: 9.01
